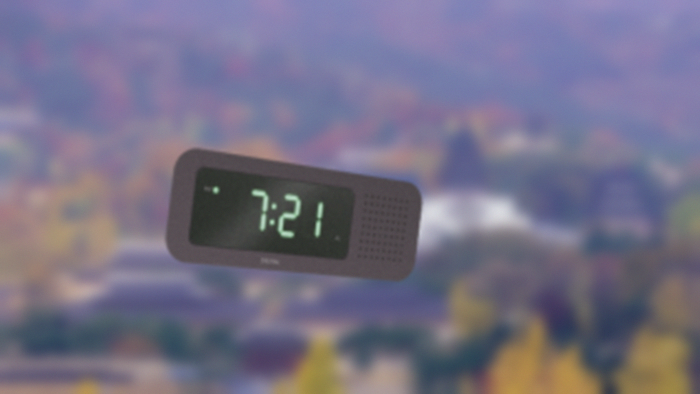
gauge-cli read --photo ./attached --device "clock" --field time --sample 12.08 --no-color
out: 7.21
